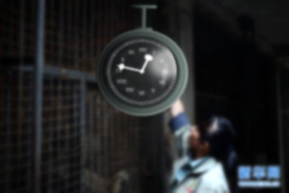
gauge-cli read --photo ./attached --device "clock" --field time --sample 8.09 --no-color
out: 12.47
